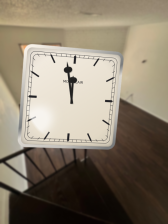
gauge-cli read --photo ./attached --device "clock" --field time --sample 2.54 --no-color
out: 11.58
